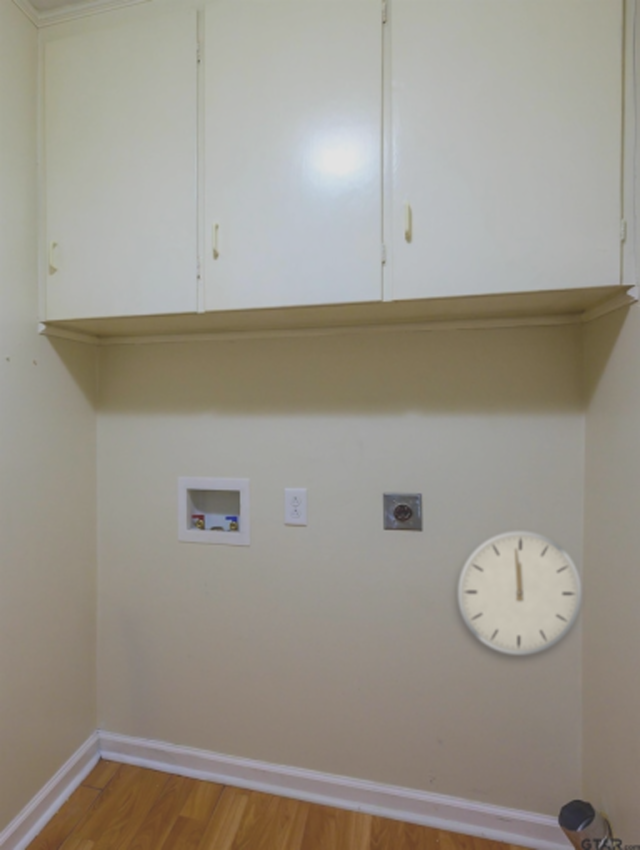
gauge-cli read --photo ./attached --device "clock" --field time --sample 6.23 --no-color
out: 11.59
